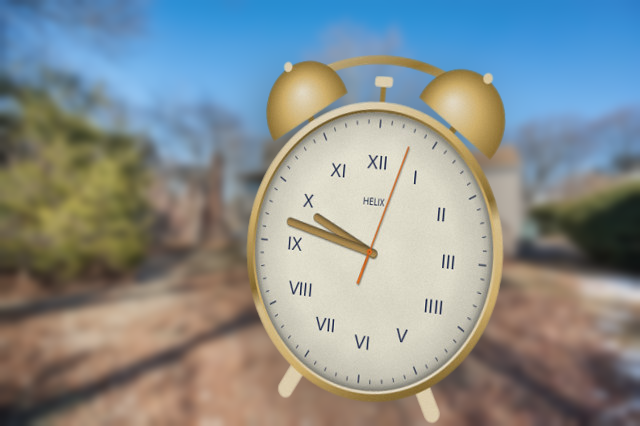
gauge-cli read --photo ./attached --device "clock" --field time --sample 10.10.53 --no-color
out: 9.47.03
